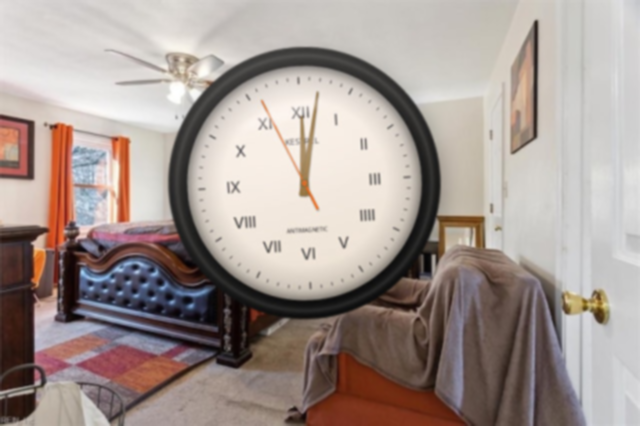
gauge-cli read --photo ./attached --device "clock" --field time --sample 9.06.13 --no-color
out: 12.01.56
